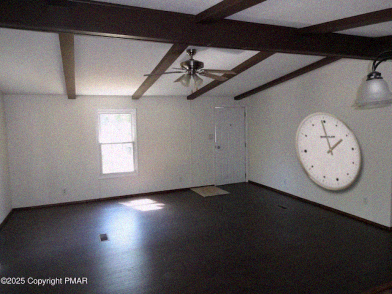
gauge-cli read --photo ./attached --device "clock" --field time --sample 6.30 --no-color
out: 1.59
